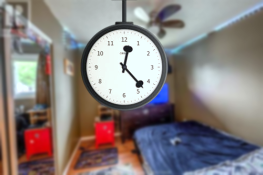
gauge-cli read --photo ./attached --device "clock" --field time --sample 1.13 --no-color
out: 12.23
